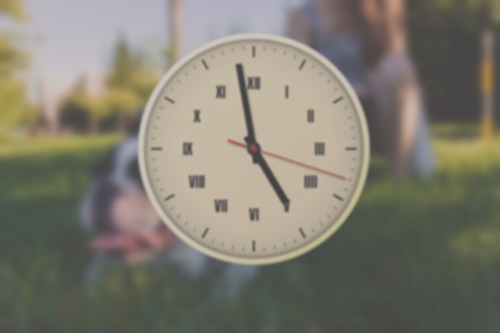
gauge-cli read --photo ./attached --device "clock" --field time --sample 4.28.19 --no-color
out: 4.58.18
